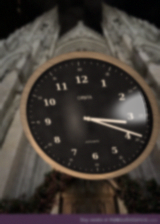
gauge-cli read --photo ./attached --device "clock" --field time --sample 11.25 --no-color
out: 3.19
